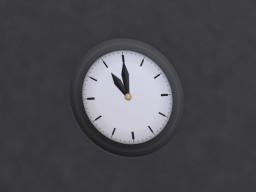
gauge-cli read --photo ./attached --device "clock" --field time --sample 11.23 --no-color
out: 11.00
